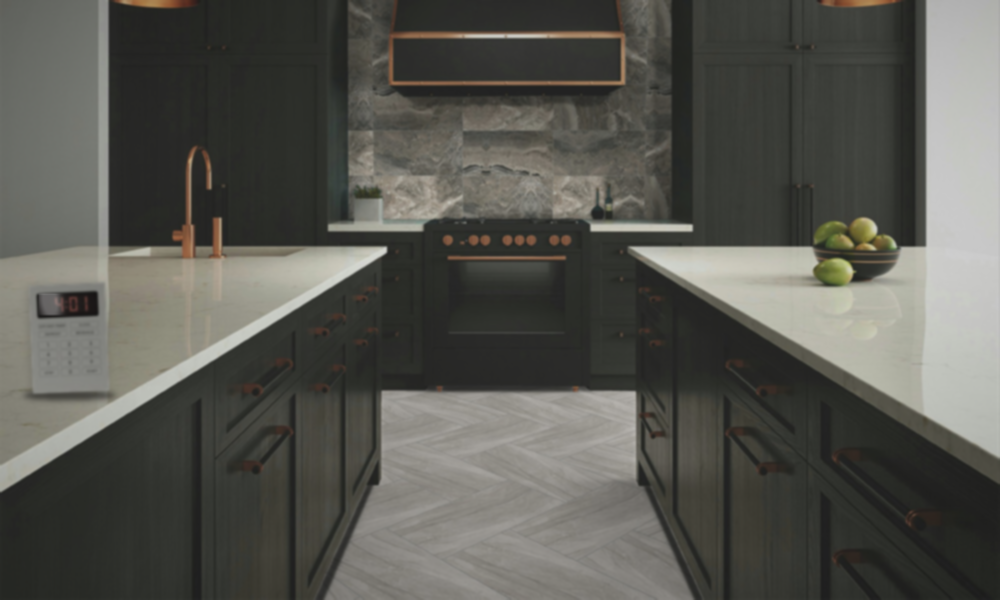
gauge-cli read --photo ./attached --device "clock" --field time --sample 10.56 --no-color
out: 4.01
